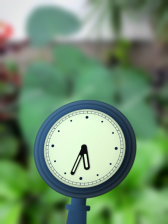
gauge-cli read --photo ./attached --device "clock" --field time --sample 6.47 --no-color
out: 5.33
